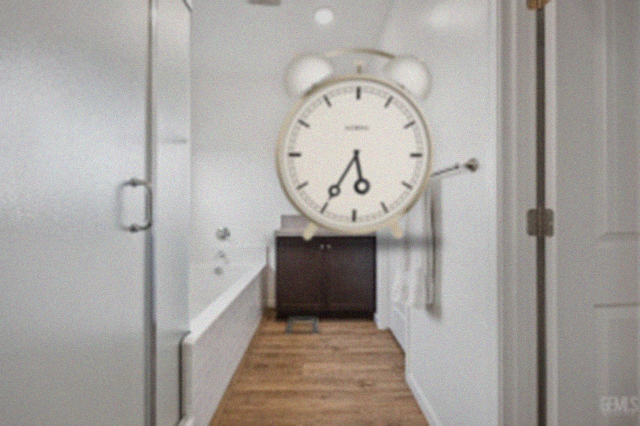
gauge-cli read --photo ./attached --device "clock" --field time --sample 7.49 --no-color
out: 5.35
